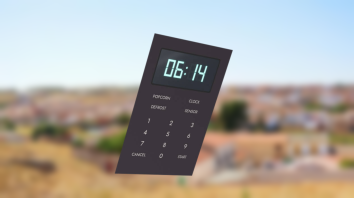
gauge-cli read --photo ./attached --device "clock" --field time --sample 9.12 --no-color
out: 6.14
